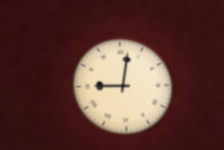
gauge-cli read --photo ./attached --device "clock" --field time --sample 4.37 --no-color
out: 9.02
